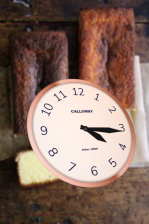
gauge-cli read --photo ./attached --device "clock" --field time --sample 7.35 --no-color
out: 4.16
